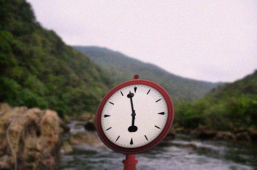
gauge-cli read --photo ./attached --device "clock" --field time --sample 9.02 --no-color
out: 5.58
